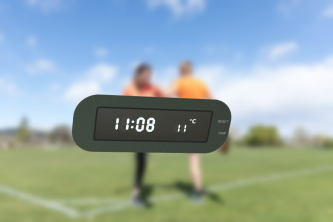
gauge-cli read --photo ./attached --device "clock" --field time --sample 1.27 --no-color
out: 11.08
